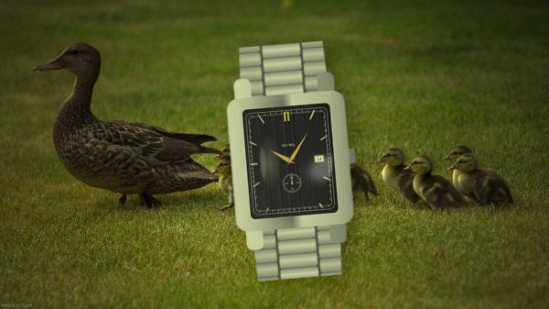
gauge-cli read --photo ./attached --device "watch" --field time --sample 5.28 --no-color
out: 10.06
